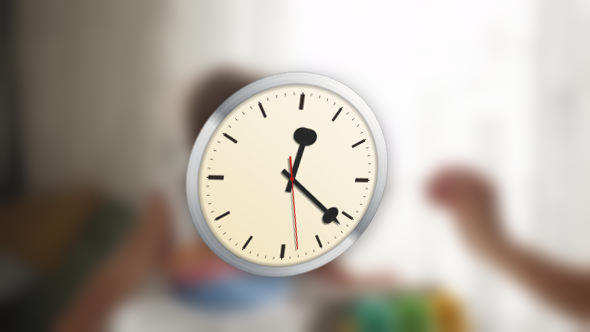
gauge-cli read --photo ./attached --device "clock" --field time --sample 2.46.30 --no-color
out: 12.21.28
